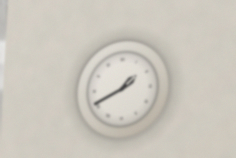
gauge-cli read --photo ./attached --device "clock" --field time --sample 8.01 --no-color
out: 1.41
